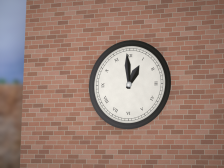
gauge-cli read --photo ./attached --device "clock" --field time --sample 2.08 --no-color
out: 12.59
